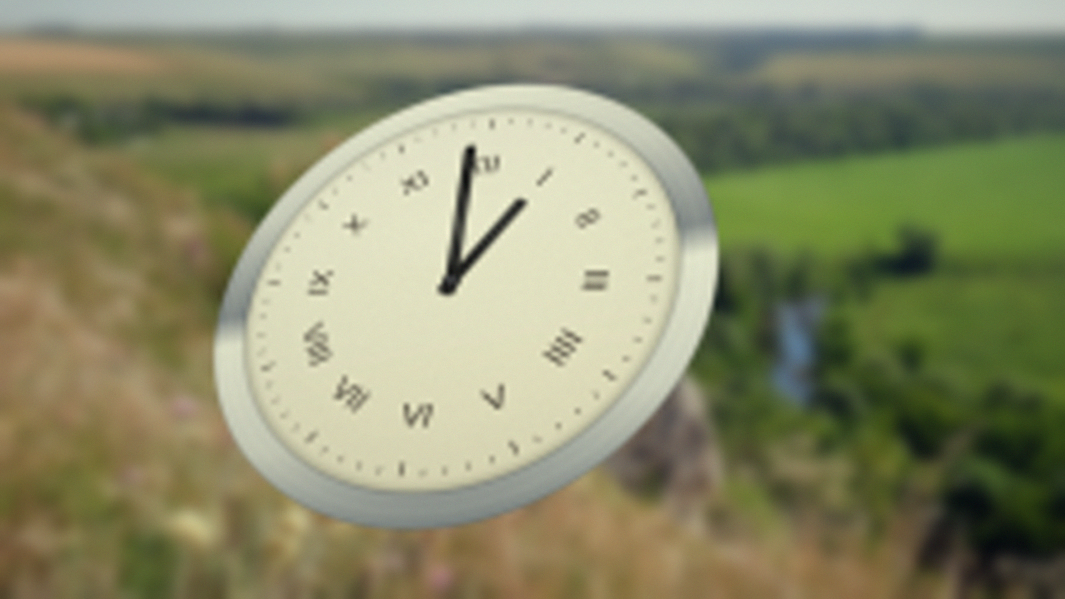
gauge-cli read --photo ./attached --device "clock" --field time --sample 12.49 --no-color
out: 12.59
